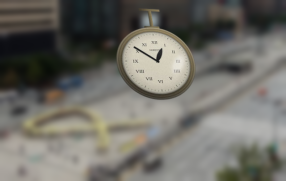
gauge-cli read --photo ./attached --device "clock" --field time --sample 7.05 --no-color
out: 12.51
